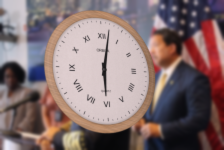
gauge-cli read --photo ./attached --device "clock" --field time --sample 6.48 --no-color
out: 6.02
